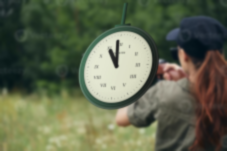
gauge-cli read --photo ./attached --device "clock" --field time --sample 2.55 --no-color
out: 10.59
